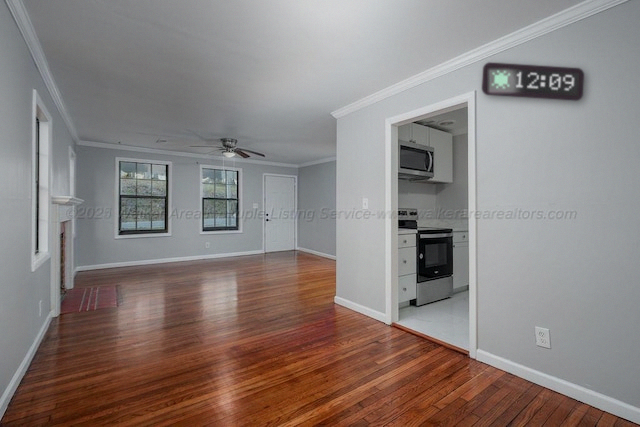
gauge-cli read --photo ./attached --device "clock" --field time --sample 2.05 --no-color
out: 12.09
